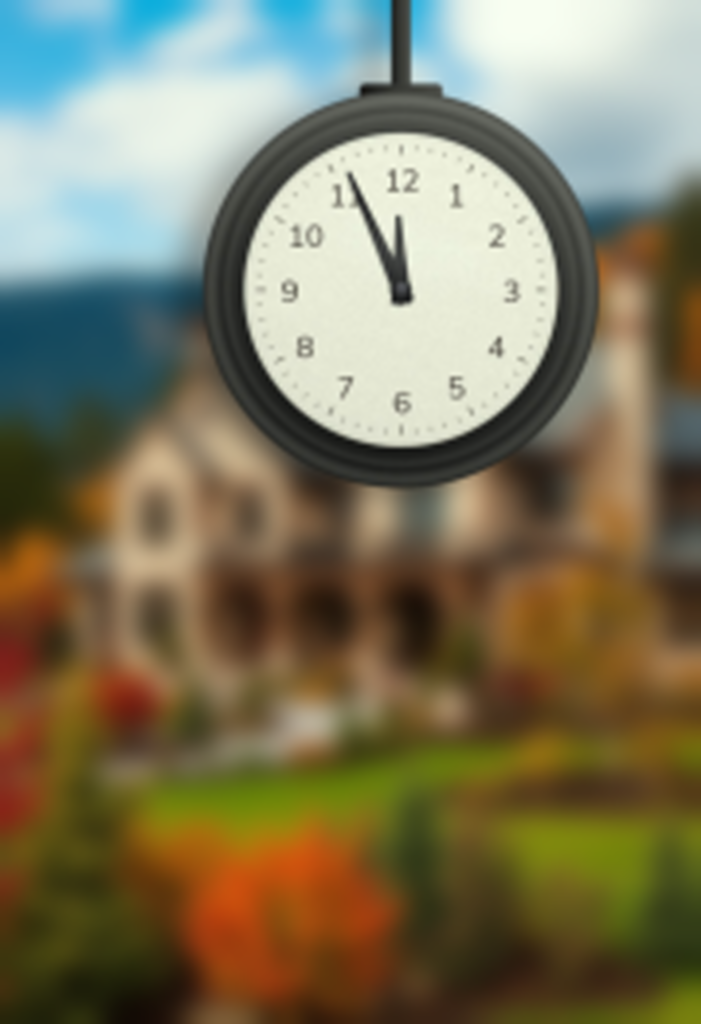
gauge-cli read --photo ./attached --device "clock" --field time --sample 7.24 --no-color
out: 11.56
